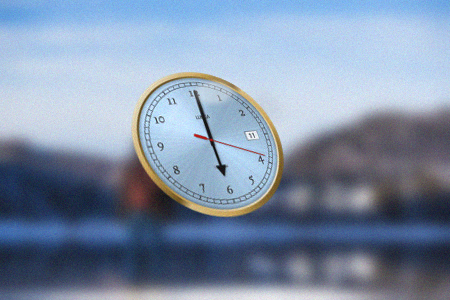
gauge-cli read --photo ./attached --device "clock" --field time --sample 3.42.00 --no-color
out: 6.00.19
